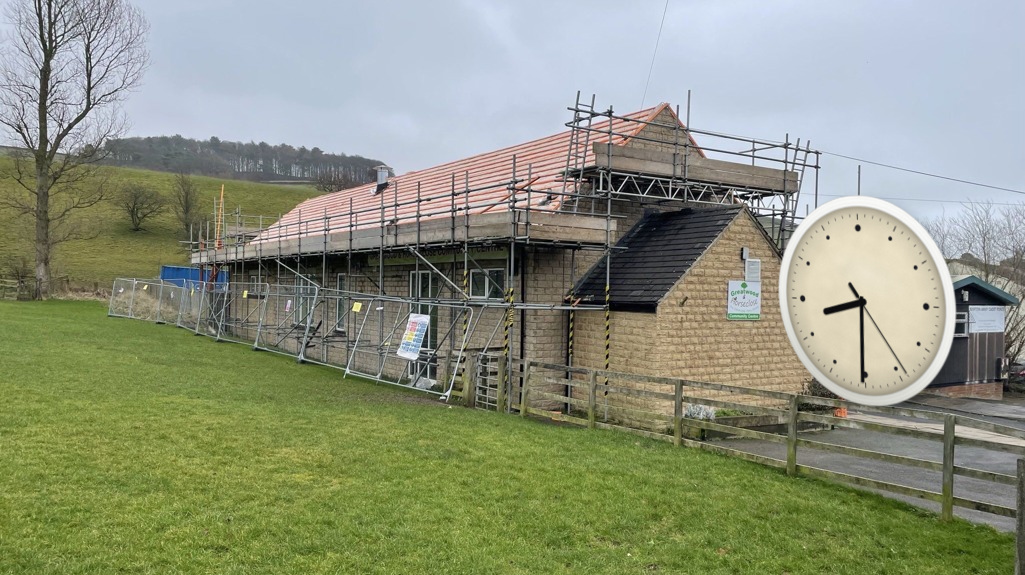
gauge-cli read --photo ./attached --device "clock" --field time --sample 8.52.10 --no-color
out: 8.30.24
